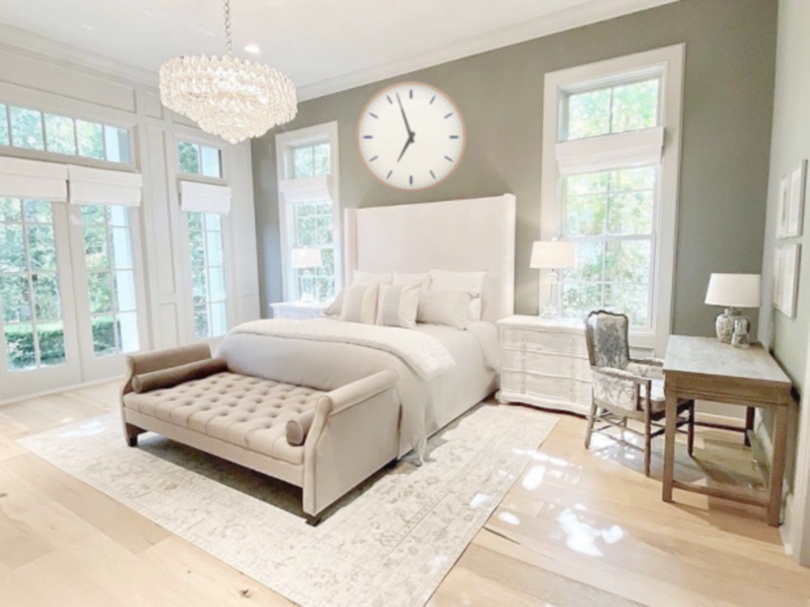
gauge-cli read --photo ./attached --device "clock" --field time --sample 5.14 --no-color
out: 6.57
